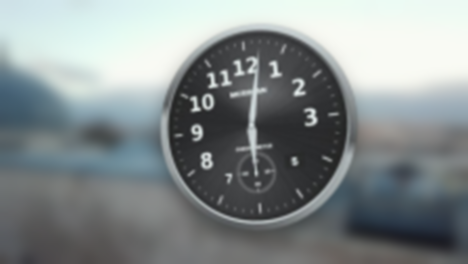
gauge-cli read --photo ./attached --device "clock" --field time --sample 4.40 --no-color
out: 6.02
